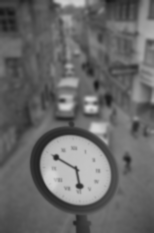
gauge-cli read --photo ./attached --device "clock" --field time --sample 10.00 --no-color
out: 5.50
